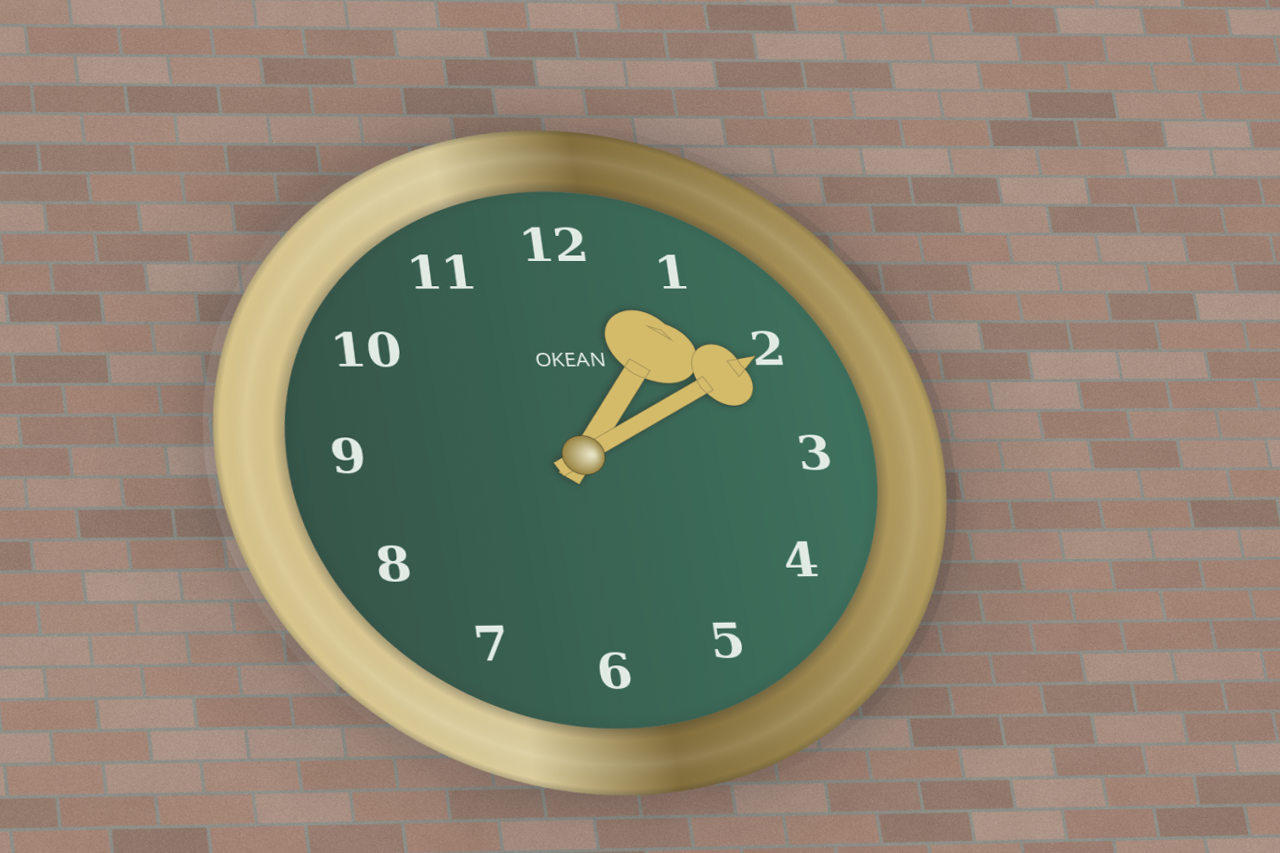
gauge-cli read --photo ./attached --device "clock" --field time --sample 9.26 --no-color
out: 1.10
